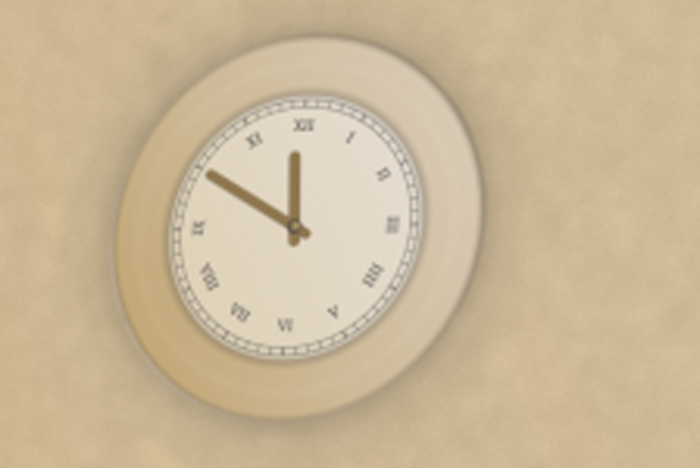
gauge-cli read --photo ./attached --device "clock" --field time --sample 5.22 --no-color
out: 11.50
